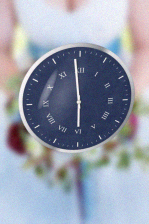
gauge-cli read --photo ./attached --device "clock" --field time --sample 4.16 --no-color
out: 5.59
